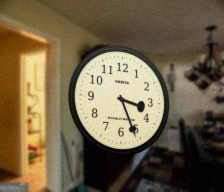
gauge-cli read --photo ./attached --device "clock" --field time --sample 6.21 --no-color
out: 3.26
